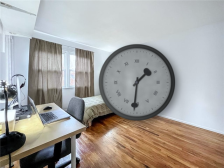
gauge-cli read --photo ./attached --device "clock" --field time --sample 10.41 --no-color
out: 1.31
